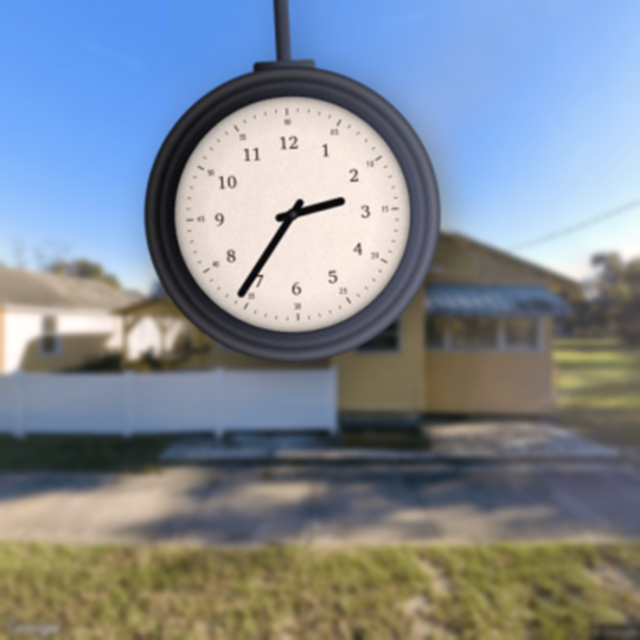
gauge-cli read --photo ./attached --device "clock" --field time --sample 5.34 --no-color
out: 2.36
